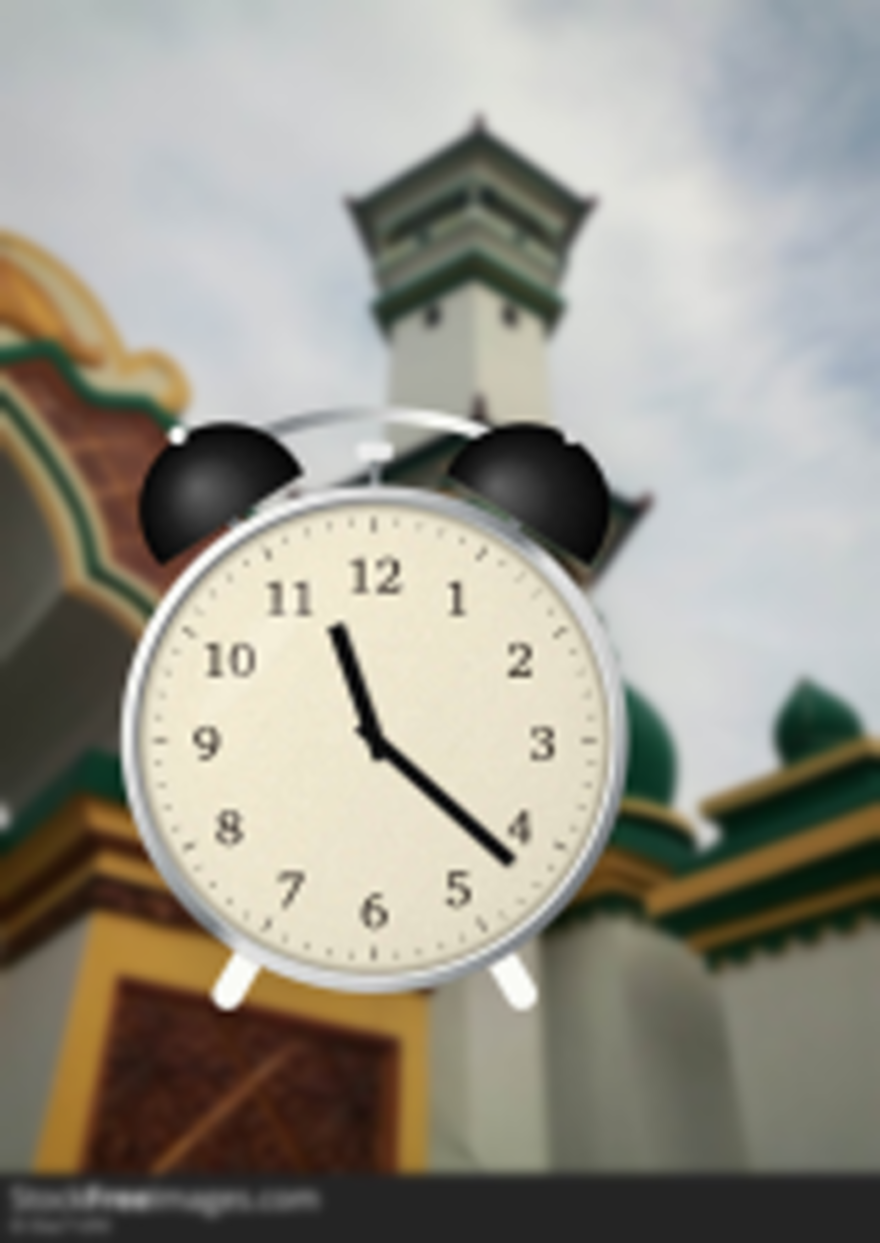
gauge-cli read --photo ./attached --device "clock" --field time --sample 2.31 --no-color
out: 11.22
